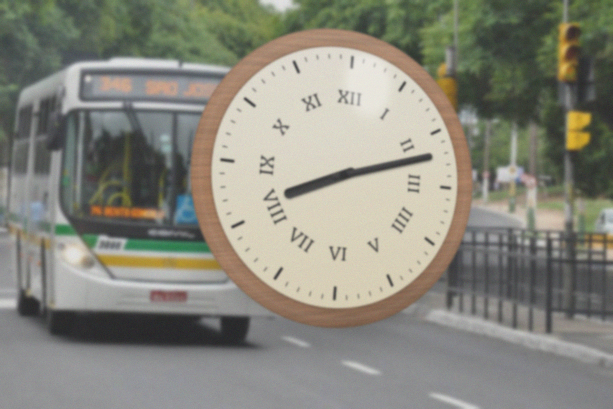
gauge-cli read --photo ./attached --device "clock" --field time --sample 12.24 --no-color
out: 8.12
